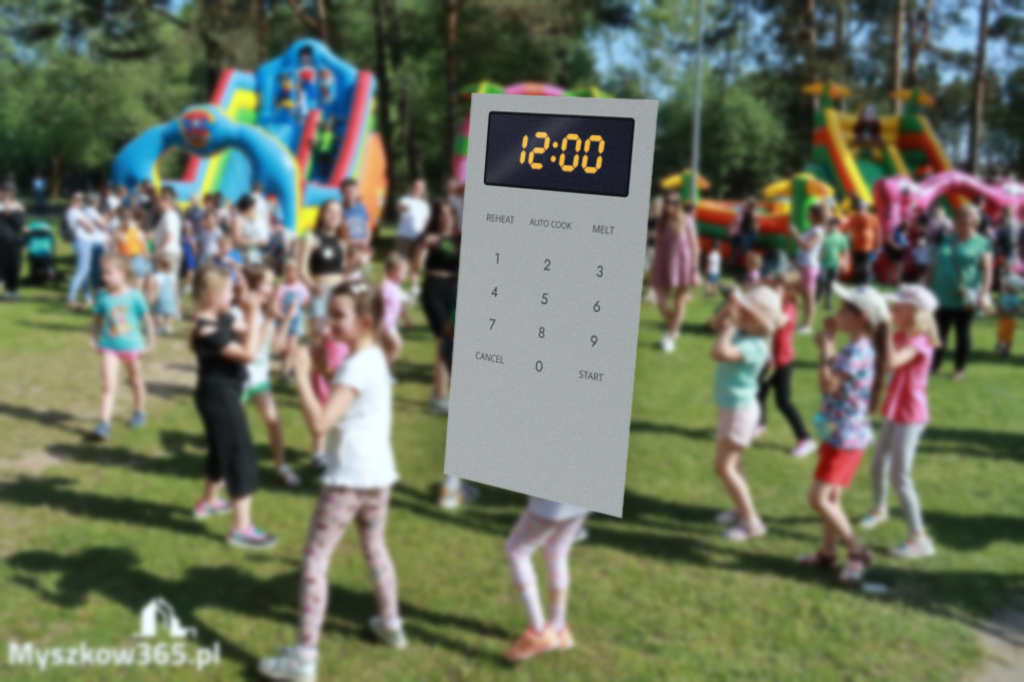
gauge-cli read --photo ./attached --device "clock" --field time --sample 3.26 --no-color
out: 12.00
